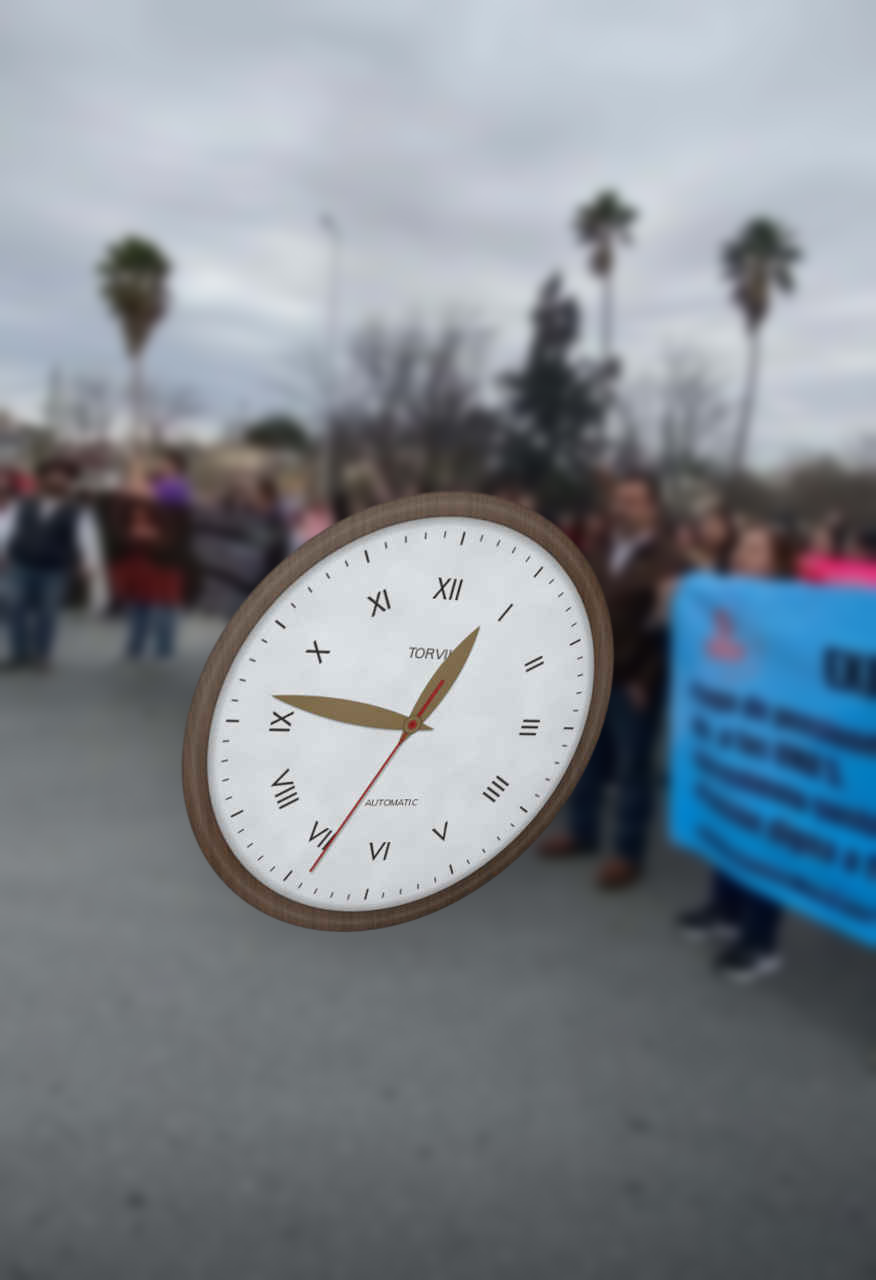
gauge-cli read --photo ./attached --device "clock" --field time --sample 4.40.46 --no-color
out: 12.46.34
